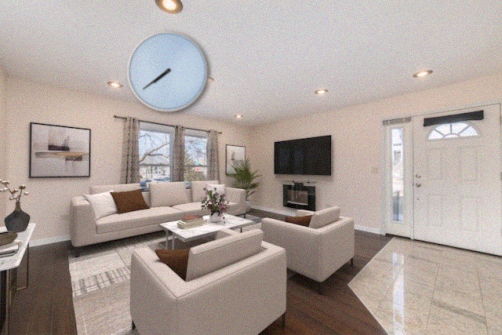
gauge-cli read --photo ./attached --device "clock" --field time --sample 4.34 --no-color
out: 7.39
